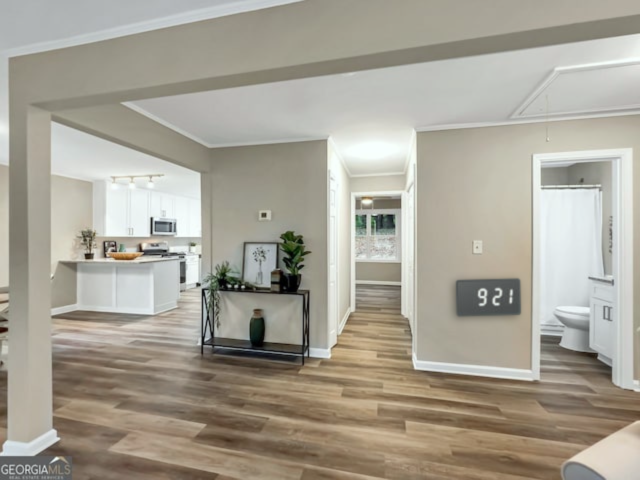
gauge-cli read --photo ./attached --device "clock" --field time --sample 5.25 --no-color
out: 9.21
